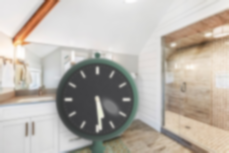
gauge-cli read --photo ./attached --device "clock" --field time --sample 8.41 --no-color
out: 5.29
